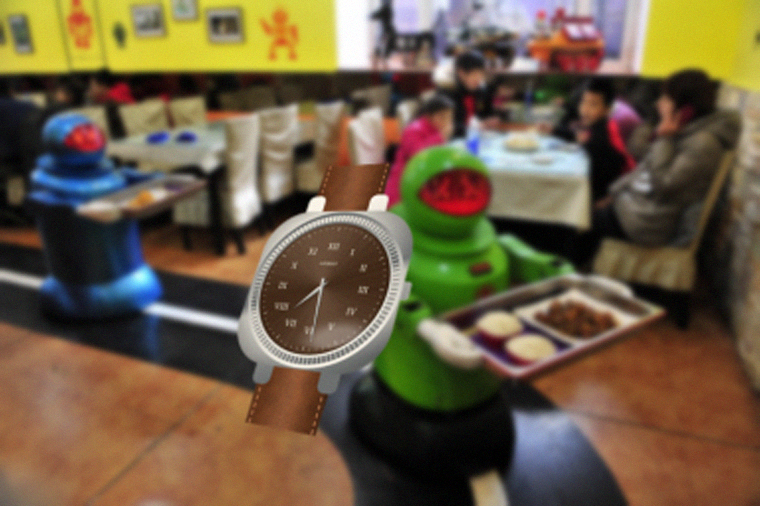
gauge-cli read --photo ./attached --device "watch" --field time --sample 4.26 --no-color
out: 7.29
